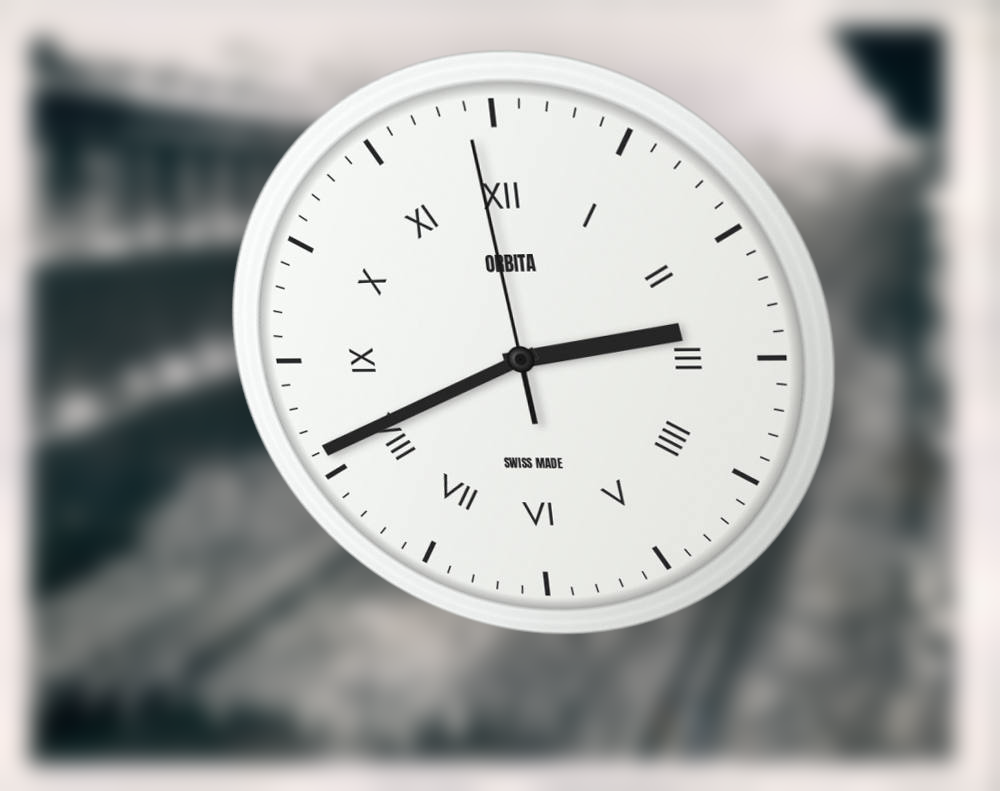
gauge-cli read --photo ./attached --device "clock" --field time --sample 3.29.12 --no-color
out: 2.40.59
